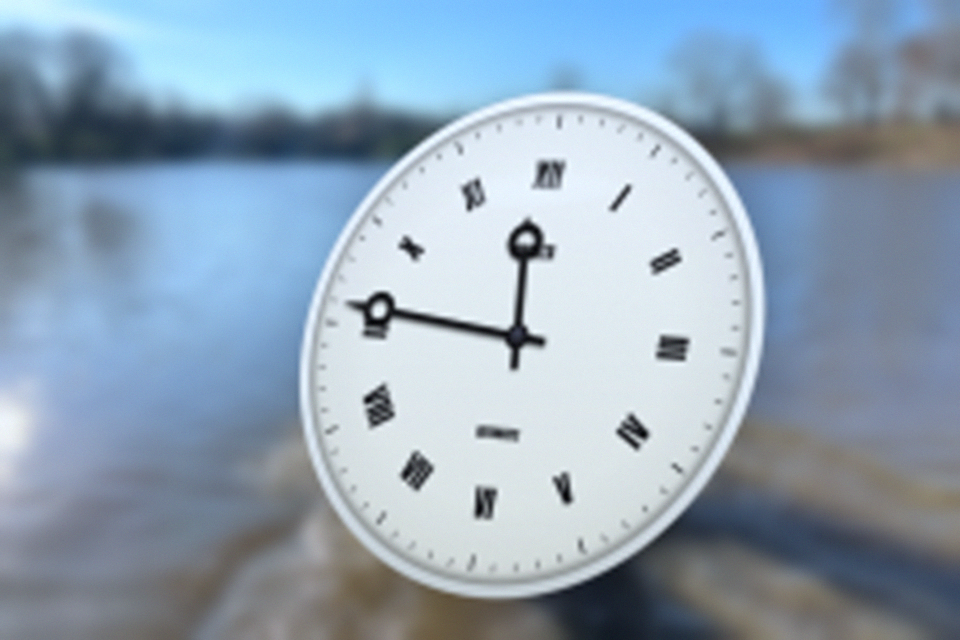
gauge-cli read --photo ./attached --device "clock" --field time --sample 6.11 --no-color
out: 11.46
